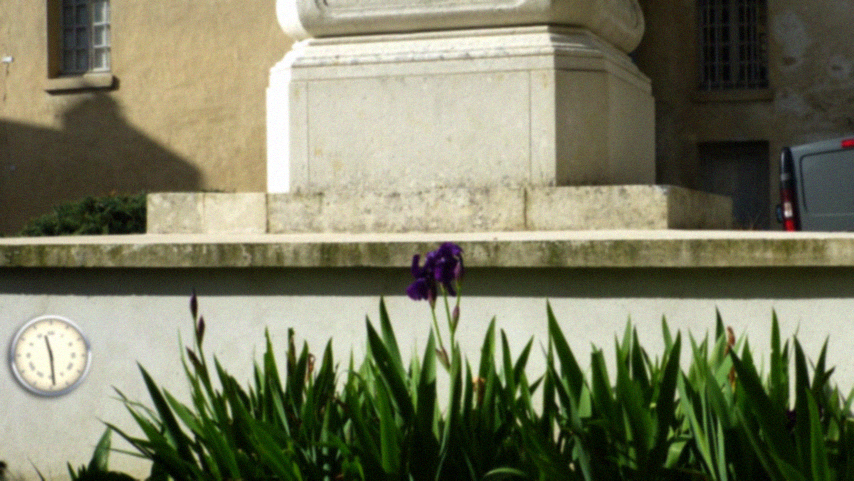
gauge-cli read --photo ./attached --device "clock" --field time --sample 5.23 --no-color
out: 11.29
